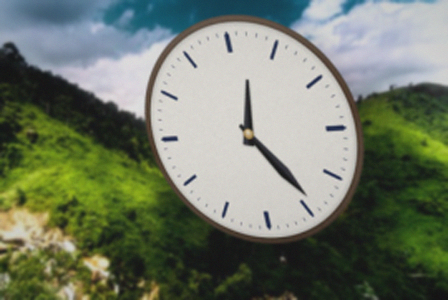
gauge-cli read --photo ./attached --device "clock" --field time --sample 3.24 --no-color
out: 12.24
